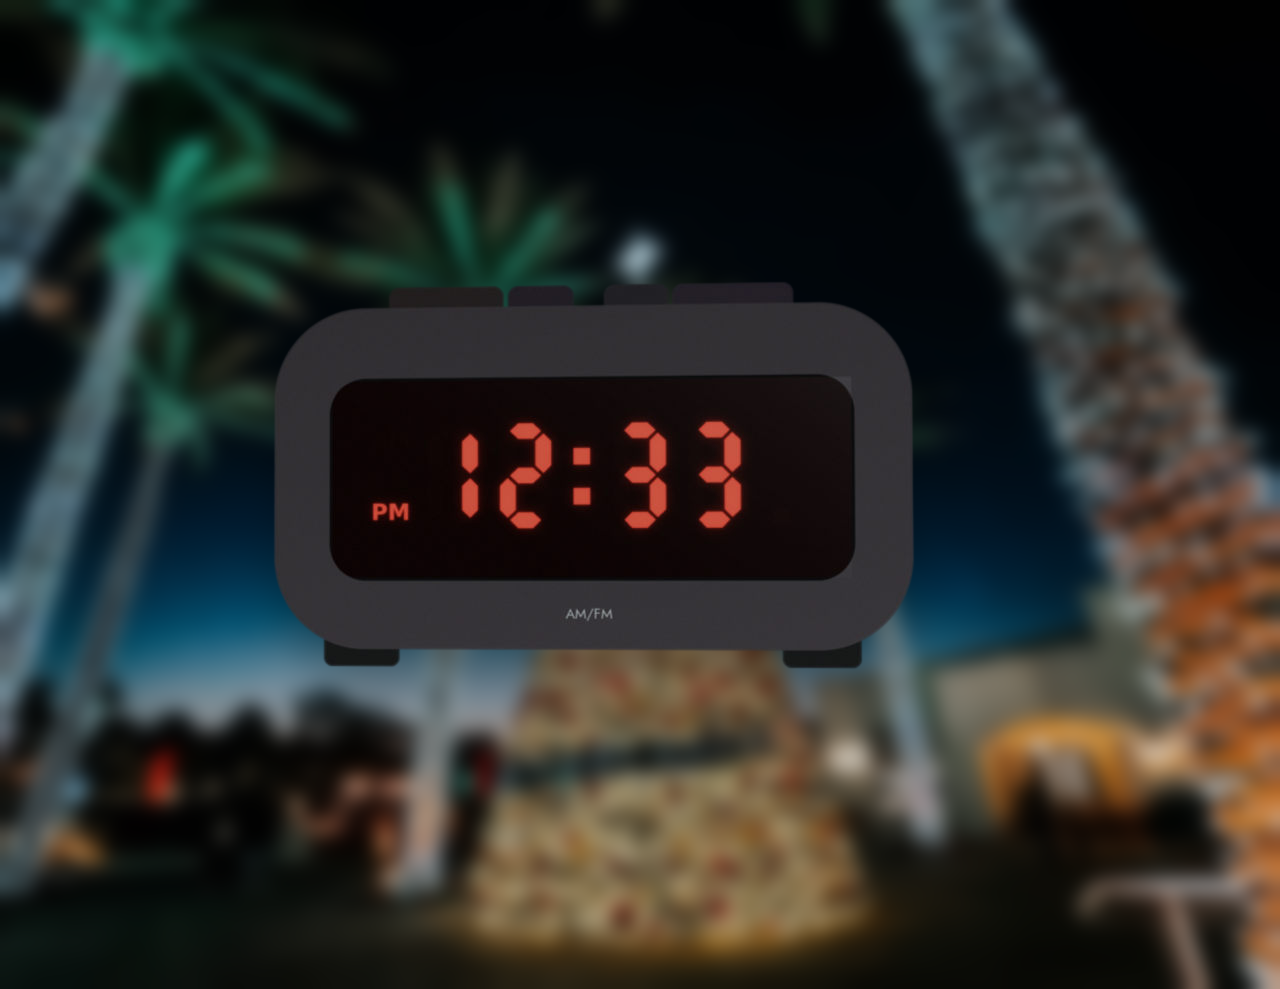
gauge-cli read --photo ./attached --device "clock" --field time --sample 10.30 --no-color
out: 12.33
